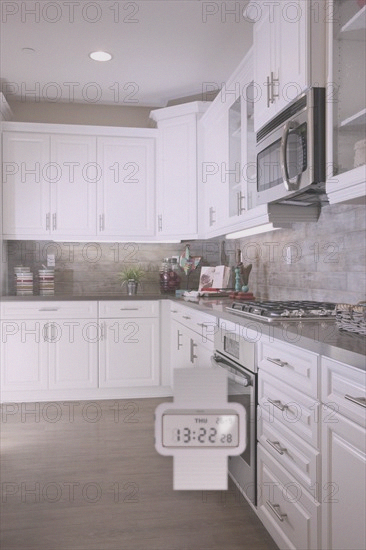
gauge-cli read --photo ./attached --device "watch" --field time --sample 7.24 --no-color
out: 13.22
